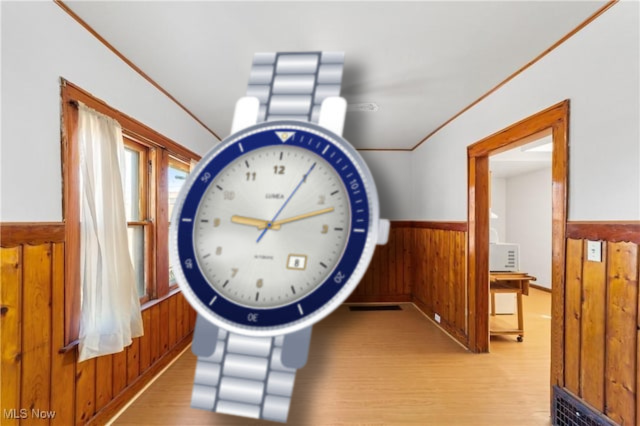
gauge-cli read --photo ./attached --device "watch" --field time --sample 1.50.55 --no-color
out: 9.12.05
